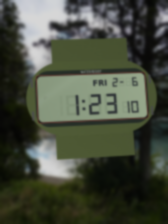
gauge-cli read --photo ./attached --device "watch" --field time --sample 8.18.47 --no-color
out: 1.23.10
